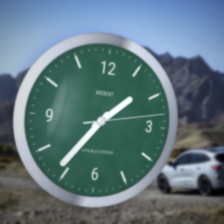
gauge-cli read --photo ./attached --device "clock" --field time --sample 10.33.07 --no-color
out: 1.36.13
